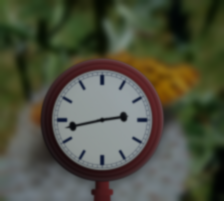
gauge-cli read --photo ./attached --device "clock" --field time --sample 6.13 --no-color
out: 2.43
